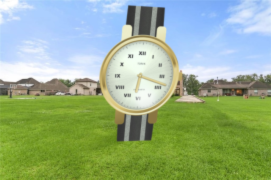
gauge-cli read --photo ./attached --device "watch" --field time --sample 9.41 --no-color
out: 6.18
